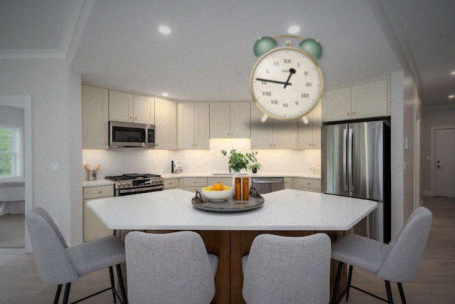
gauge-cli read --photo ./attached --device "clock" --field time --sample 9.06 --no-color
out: 12.46
